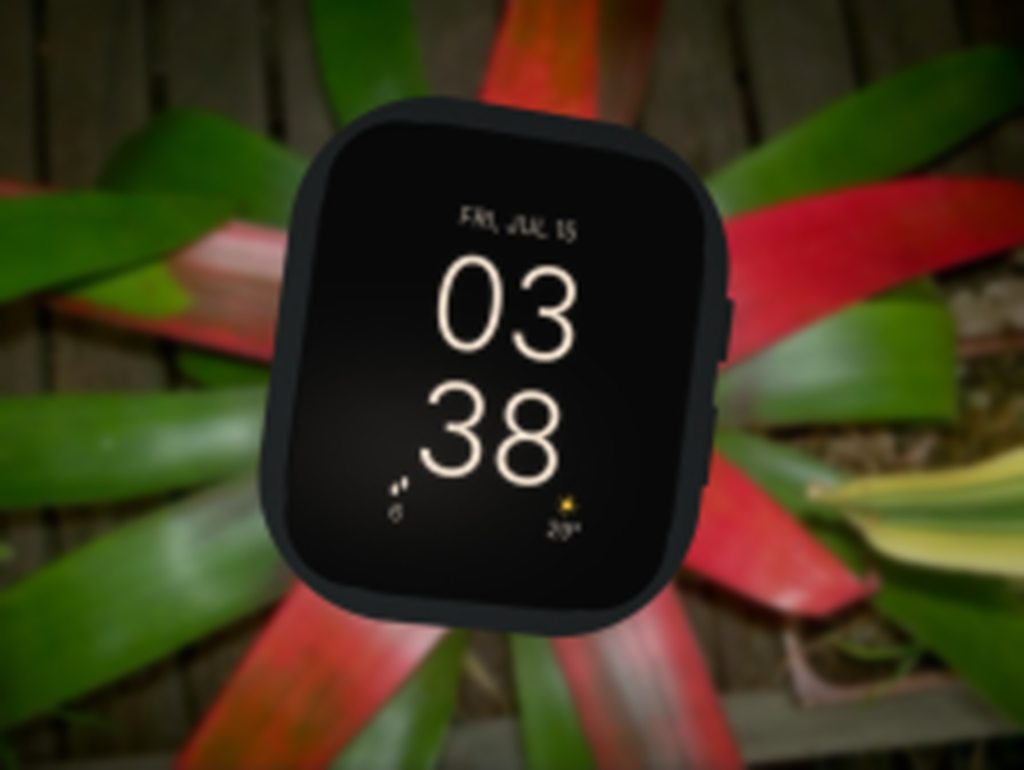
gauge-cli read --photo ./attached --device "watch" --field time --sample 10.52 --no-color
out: 3.38
